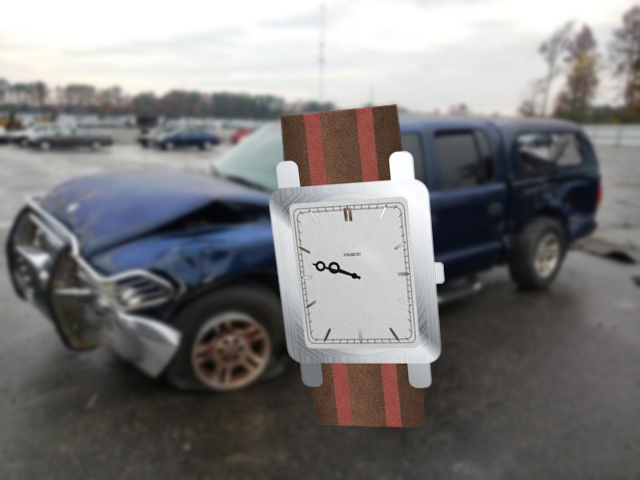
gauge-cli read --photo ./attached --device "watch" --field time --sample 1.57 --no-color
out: 9.48
